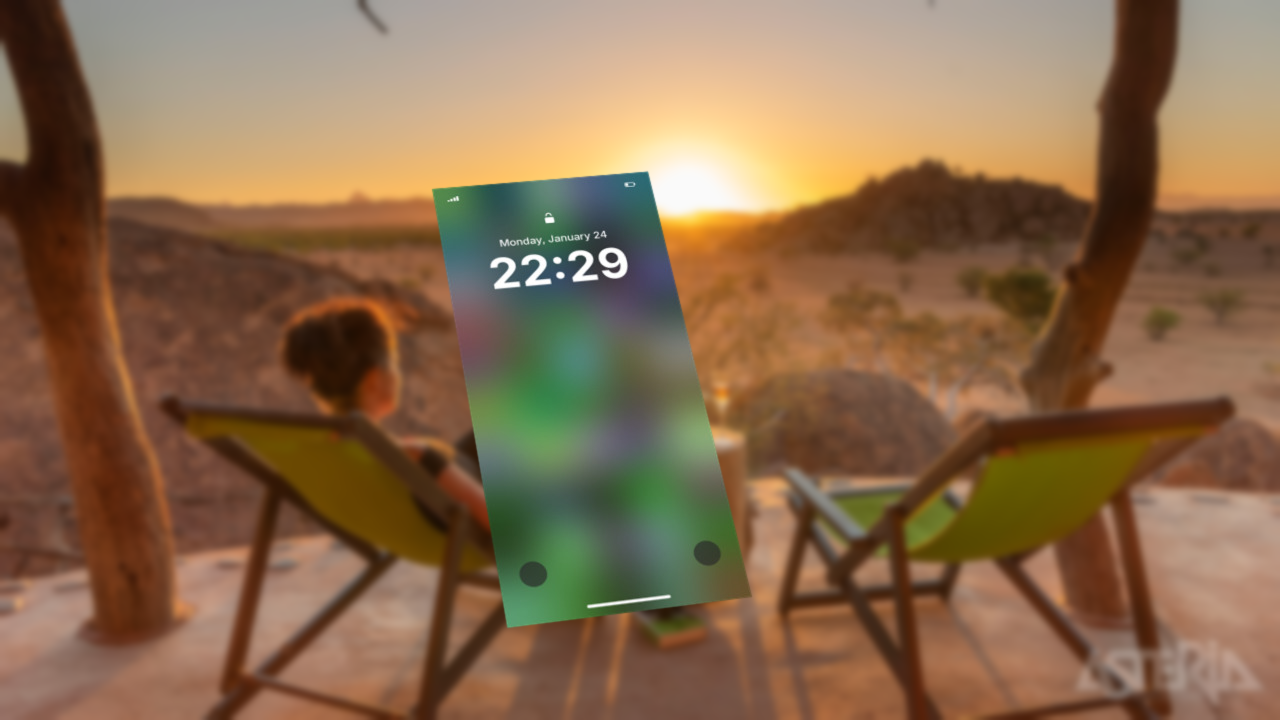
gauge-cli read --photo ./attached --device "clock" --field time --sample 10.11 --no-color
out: 22.29
